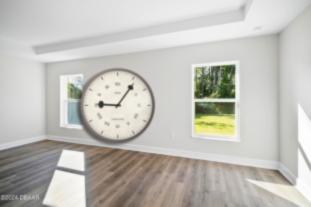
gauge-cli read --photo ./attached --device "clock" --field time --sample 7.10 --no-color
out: 9.06
